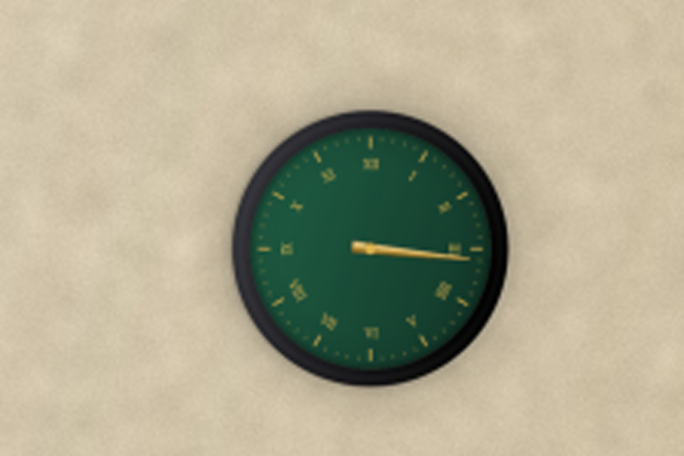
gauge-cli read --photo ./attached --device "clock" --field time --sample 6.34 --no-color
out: 3.16
